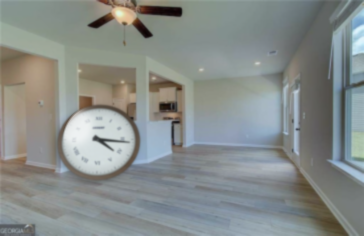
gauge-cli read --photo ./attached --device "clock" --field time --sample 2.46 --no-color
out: 4.16
